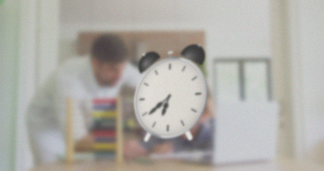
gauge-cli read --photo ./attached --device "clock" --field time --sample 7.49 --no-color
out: 6.39
